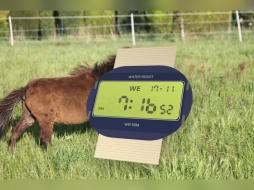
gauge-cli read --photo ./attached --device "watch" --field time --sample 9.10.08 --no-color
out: 7.16.52
